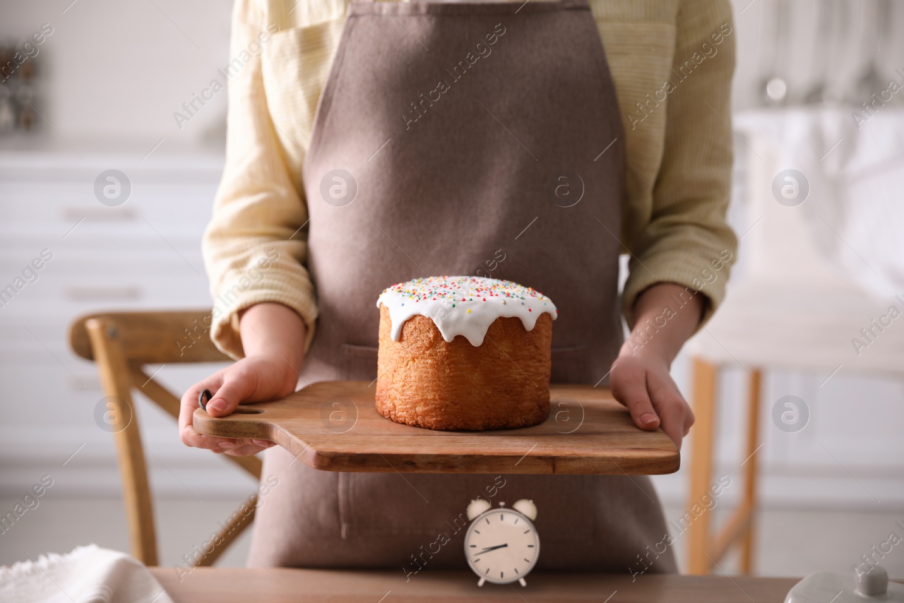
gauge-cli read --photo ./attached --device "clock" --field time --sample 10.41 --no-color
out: 8.42
